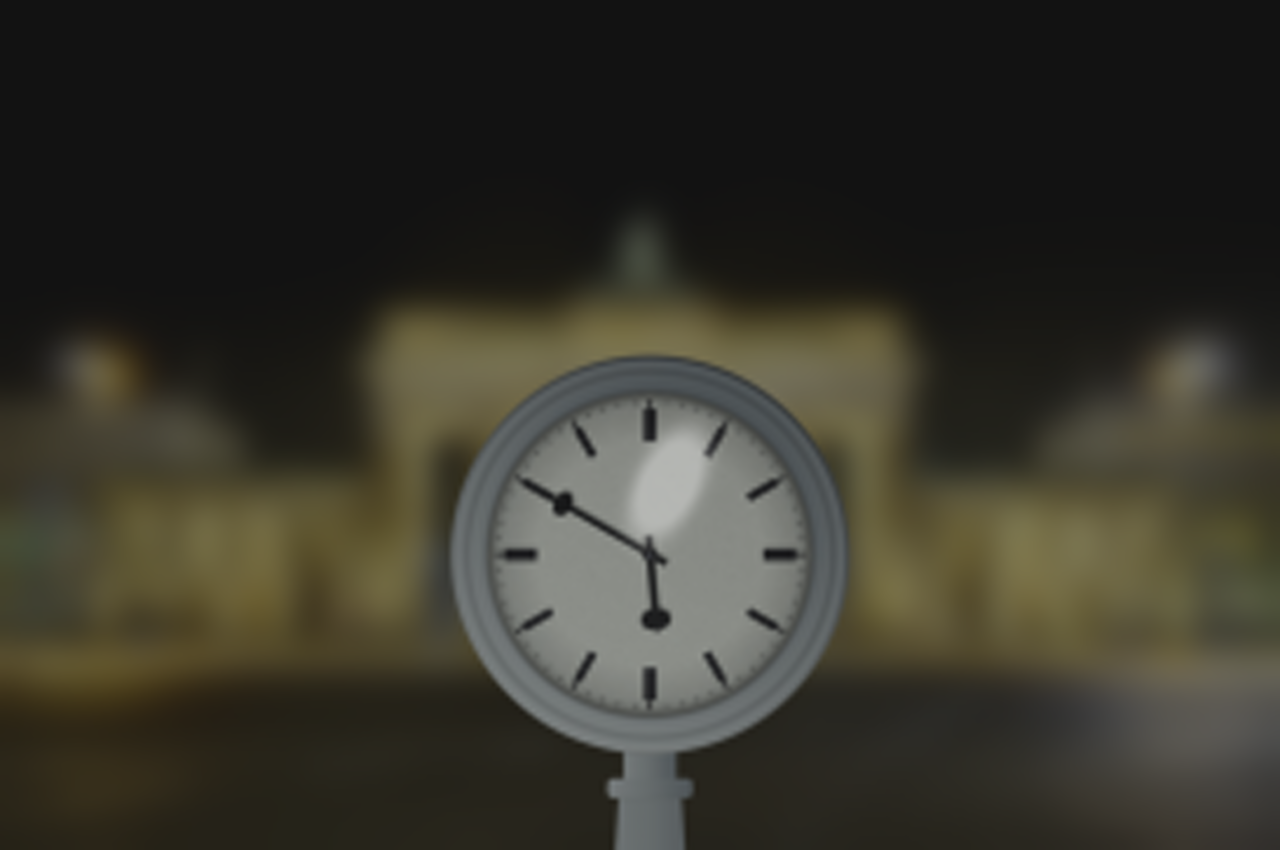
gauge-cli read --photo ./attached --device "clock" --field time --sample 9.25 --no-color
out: 5.50
